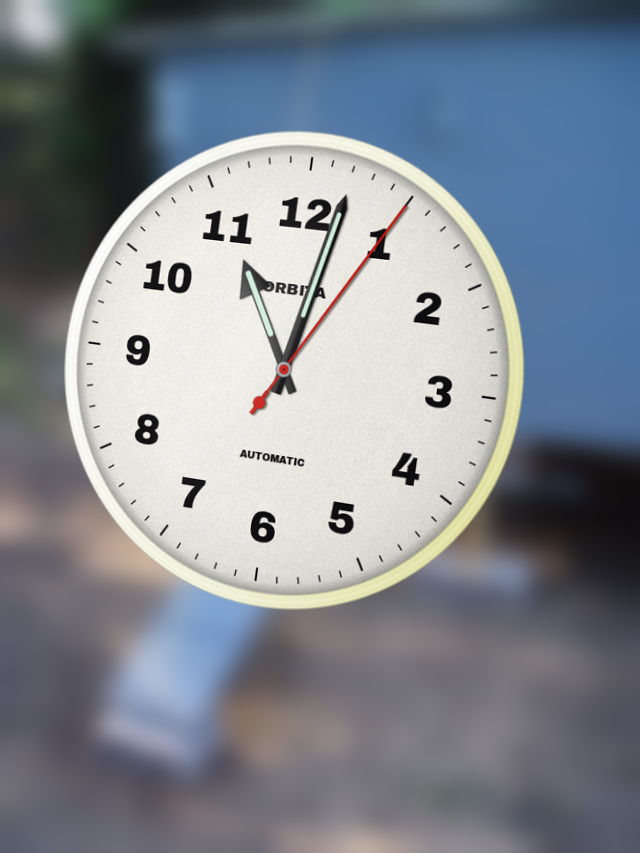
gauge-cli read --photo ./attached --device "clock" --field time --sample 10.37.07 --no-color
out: 11.02.05
